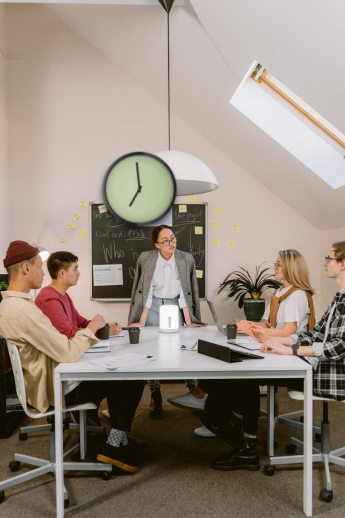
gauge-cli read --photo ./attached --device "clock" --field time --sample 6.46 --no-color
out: 6.59
